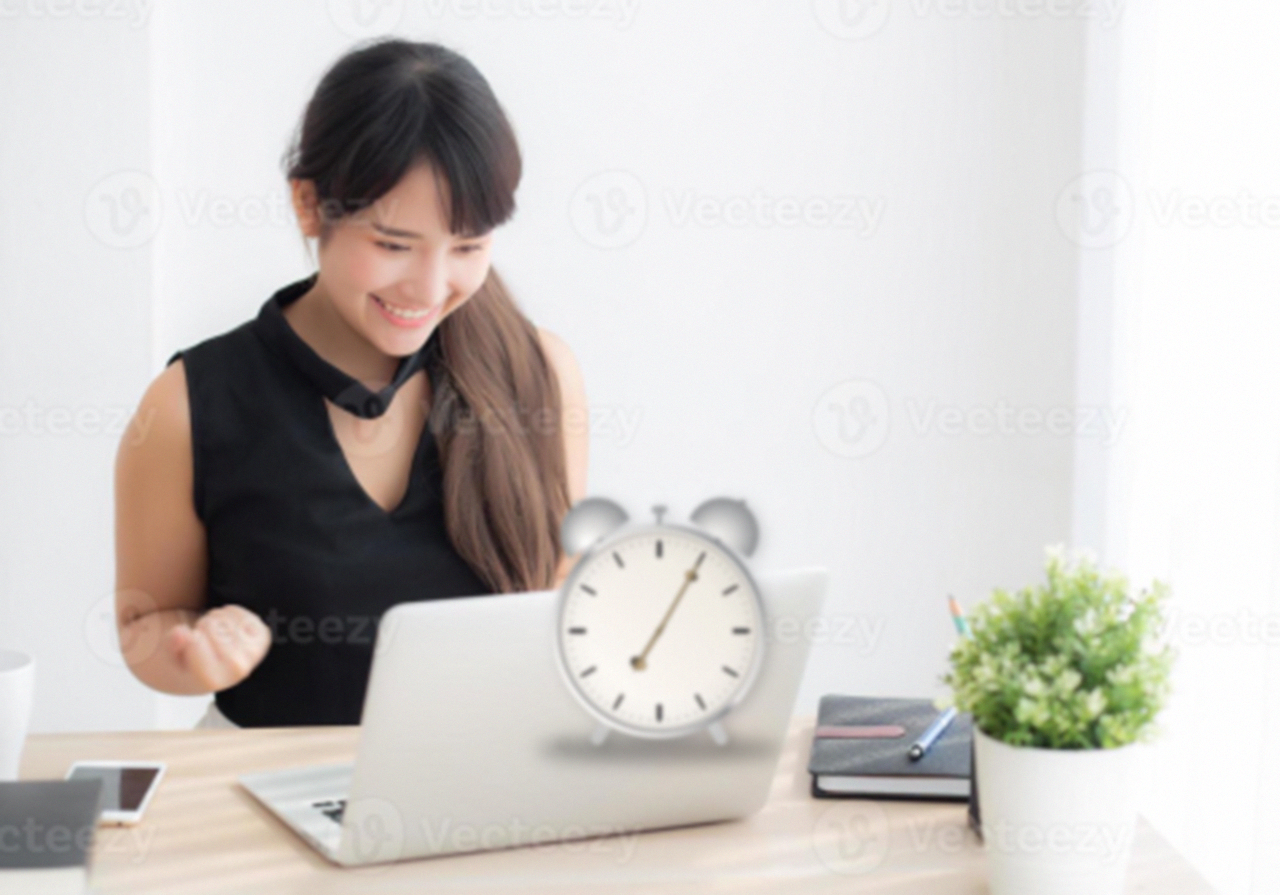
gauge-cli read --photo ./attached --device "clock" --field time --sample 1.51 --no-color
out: 7.05
